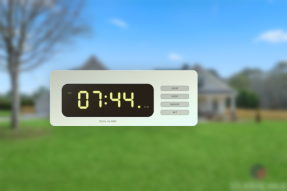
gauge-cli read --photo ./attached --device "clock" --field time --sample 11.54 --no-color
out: 7.44
